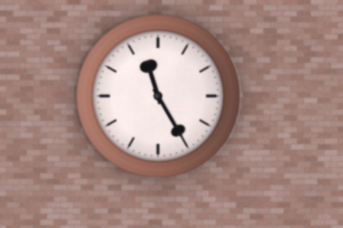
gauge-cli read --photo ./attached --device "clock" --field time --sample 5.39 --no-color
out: 11.25
